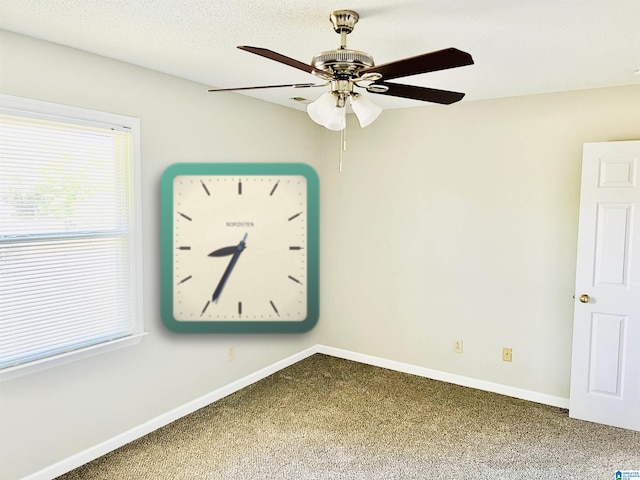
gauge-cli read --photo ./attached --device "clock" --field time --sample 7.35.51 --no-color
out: 8.34.34
